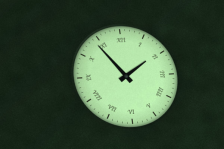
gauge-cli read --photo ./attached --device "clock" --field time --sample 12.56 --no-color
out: 1.54
